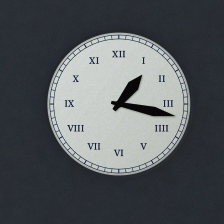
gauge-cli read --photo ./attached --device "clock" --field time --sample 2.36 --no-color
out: 1.17
